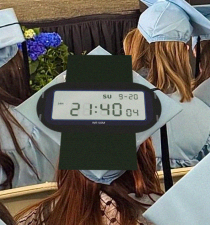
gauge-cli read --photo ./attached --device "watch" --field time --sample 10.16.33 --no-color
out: 21.40.04
